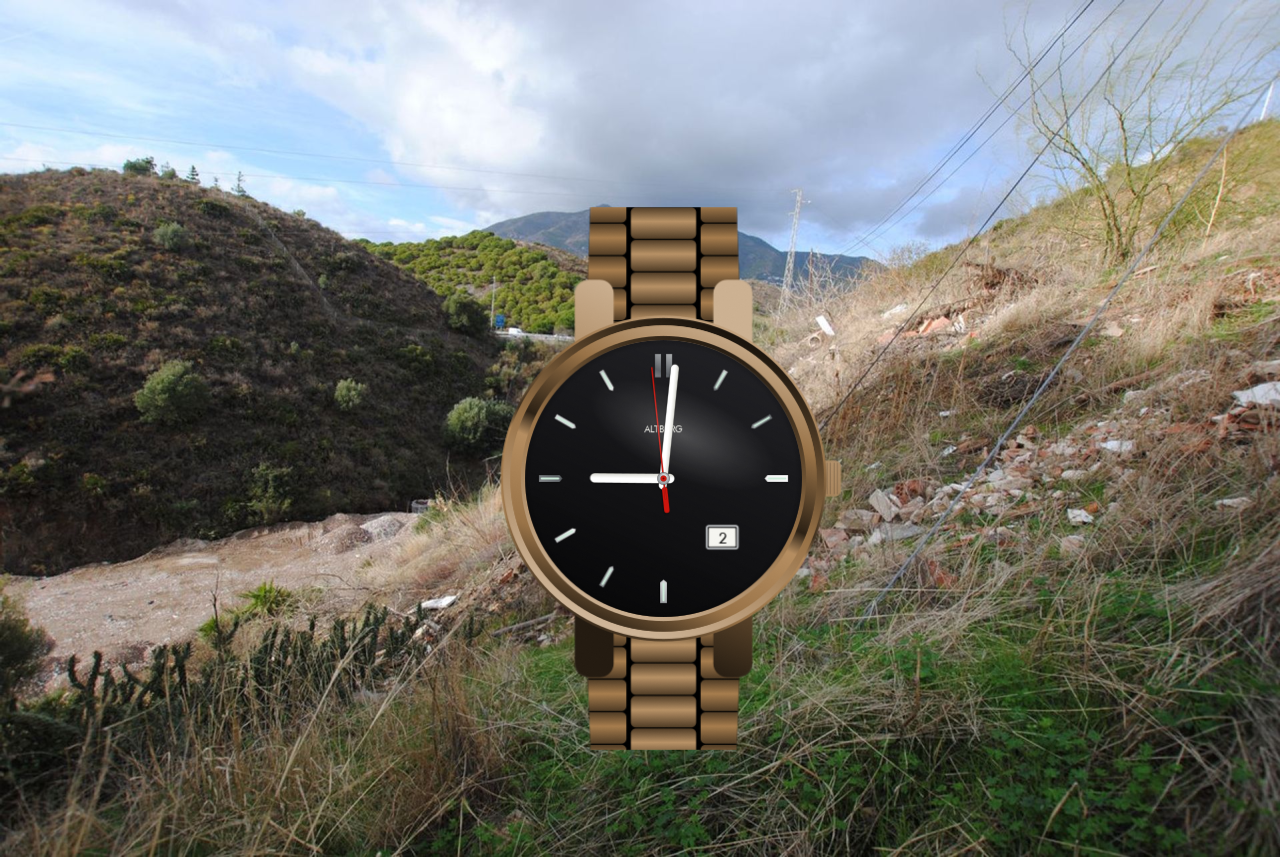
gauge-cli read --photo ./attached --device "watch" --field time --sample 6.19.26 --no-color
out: 9.00.59
